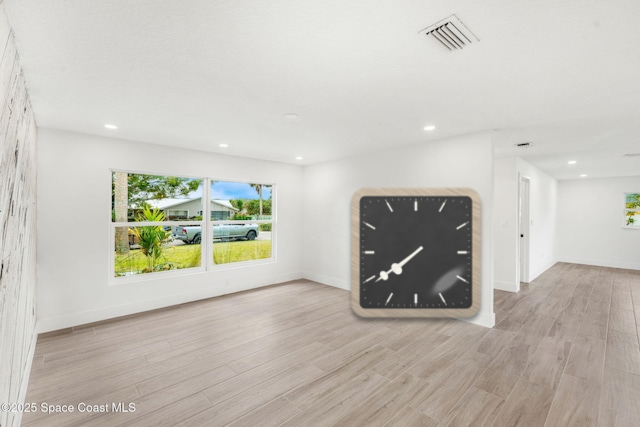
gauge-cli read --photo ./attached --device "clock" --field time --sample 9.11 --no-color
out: 7.39
